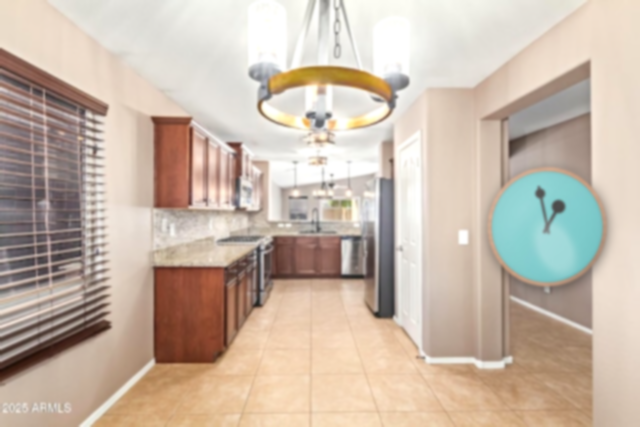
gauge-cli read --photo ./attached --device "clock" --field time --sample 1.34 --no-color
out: 12.58
